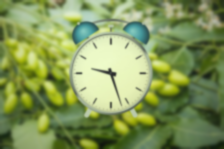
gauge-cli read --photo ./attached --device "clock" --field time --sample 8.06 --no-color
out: 9.27
